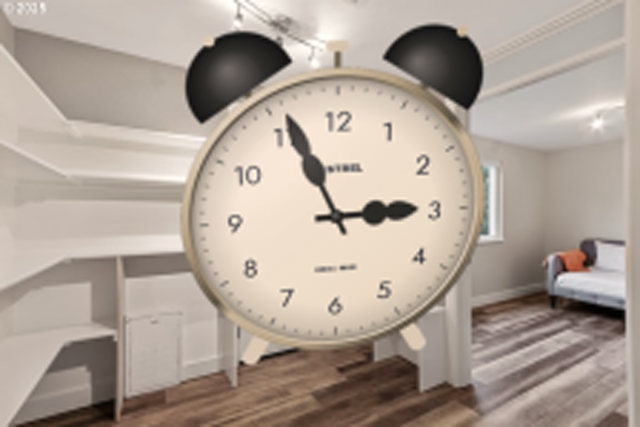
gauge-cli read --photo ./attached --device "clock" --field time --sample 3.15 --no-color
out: 2.56
